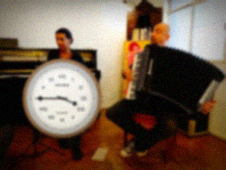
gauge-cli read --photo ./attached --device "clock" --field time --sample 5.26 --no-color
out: 3.45
